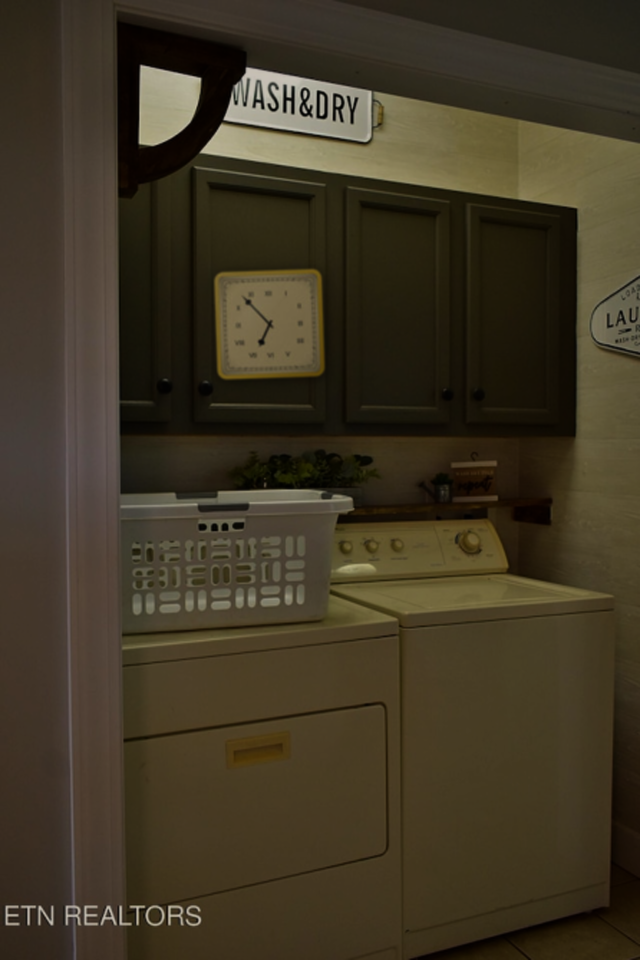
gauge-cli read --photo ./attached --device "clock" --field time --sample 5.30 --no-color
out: 6.53
